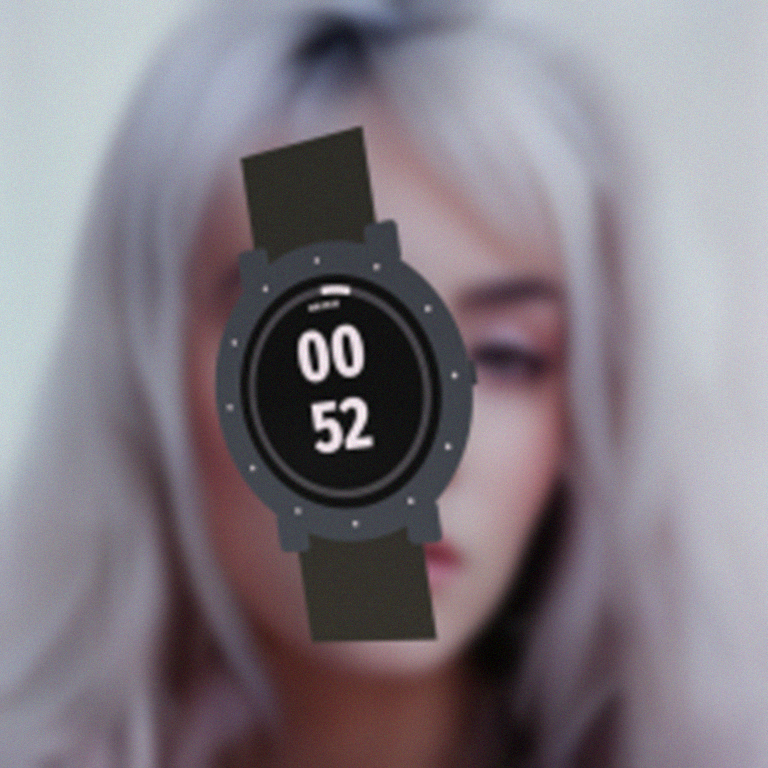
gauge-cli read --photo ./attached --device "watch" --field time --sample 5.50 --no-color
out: 0.52
